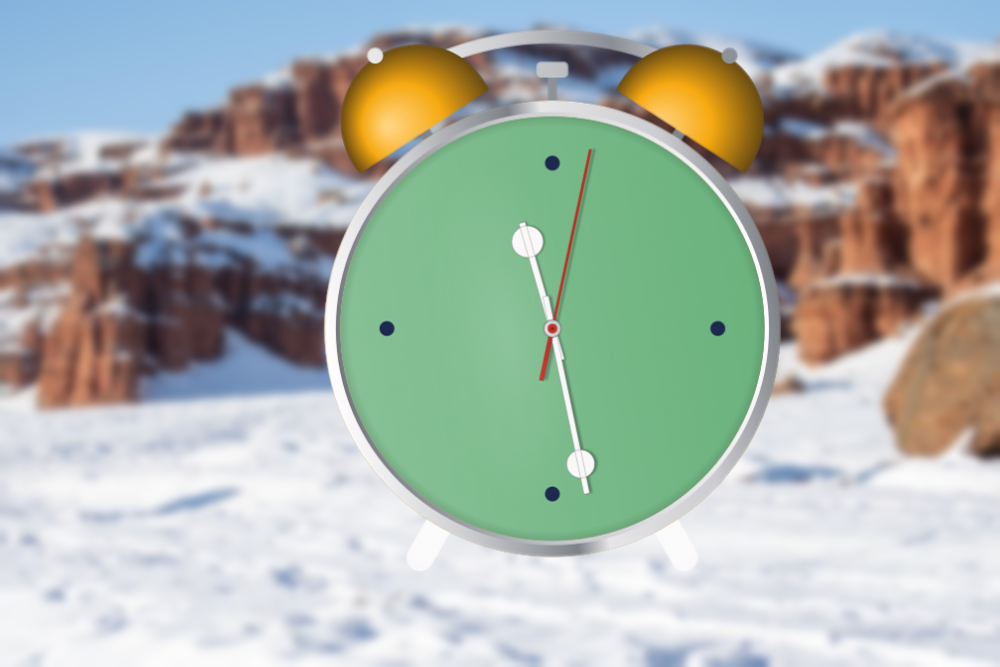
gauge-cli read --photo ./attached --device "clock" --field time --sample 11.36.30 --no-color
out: 11.28.02
